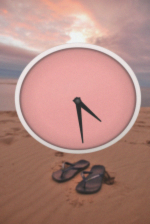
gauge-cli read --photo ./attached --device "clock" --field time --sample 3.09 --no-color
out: 4.29
